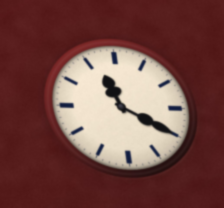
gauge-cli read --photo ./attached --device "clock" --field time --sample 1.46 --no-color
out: 11.20
